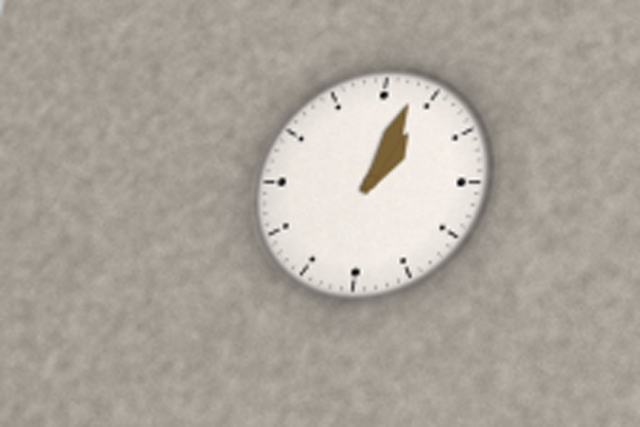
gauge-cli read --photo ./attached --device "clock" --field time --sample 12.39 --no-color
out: 1.03
